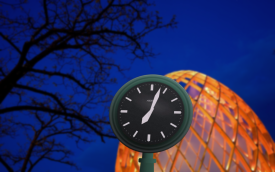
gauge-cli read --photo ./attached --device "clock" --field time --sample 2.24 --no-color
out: 7.03
